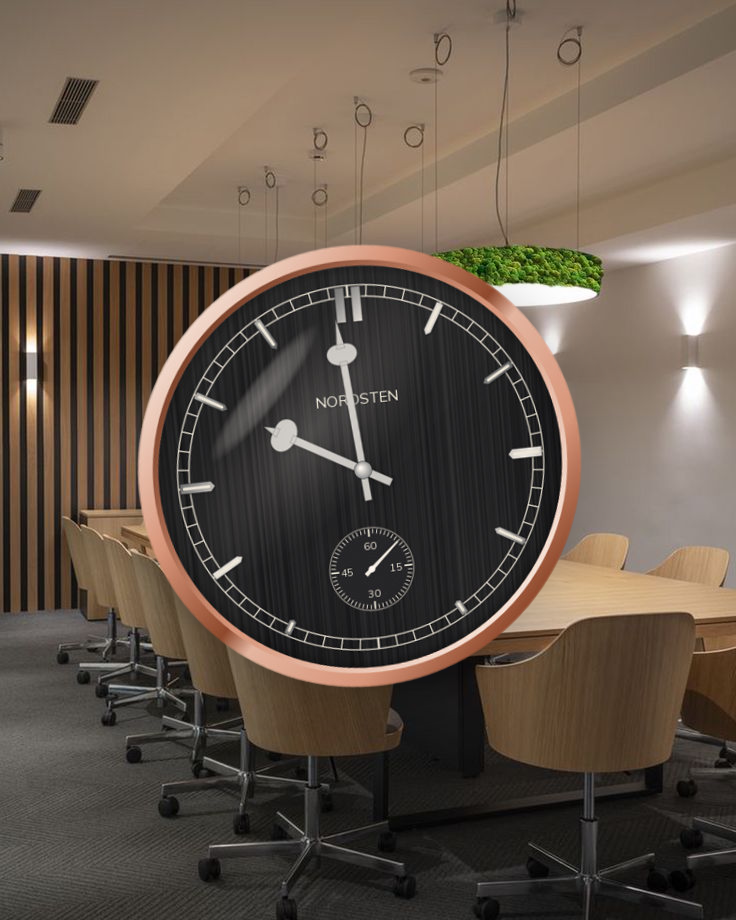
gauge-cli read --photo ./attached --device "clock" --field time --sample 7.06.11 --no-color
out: 9.59.08
